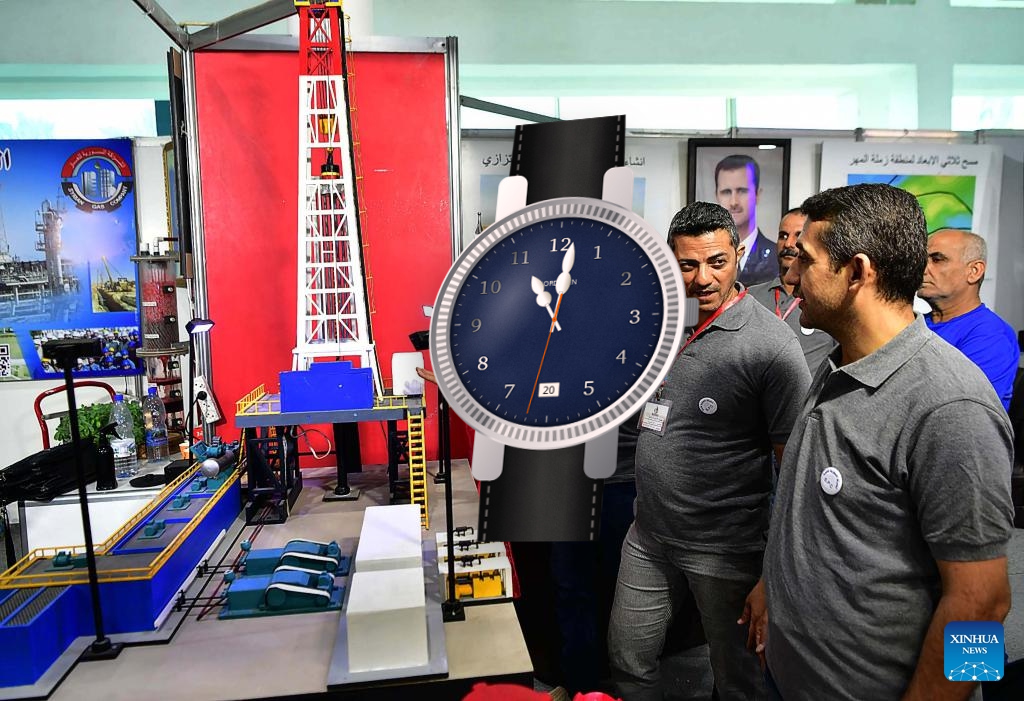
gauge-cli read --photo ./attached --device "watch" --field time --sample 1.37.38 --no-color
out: 11.01.32
